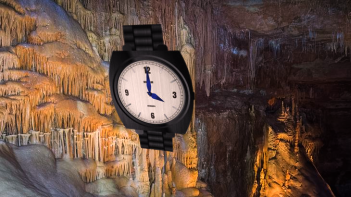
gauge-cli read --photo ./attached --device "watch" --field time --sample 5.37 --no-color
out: 4.00
